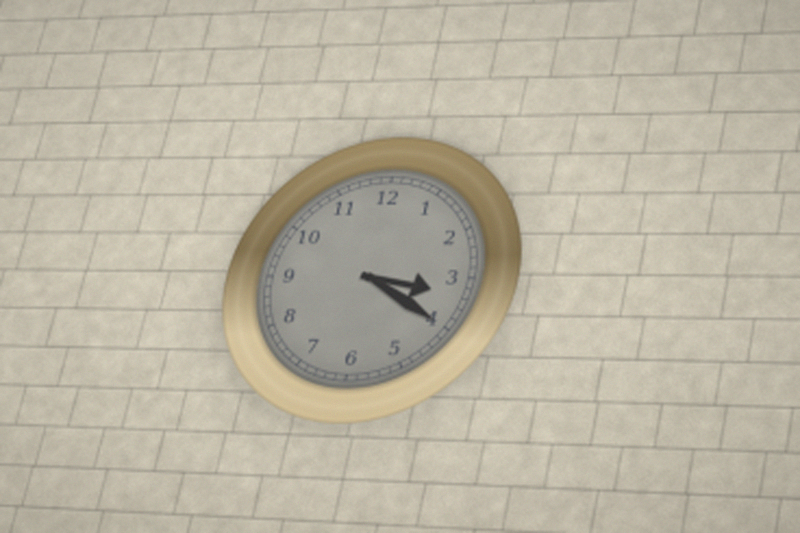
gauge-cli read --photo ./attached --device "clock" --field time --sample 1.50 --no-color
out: 3.20
